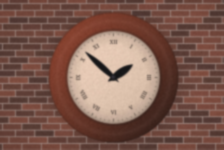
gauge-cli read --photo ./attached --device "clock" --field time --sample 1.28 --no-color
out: 1.52
